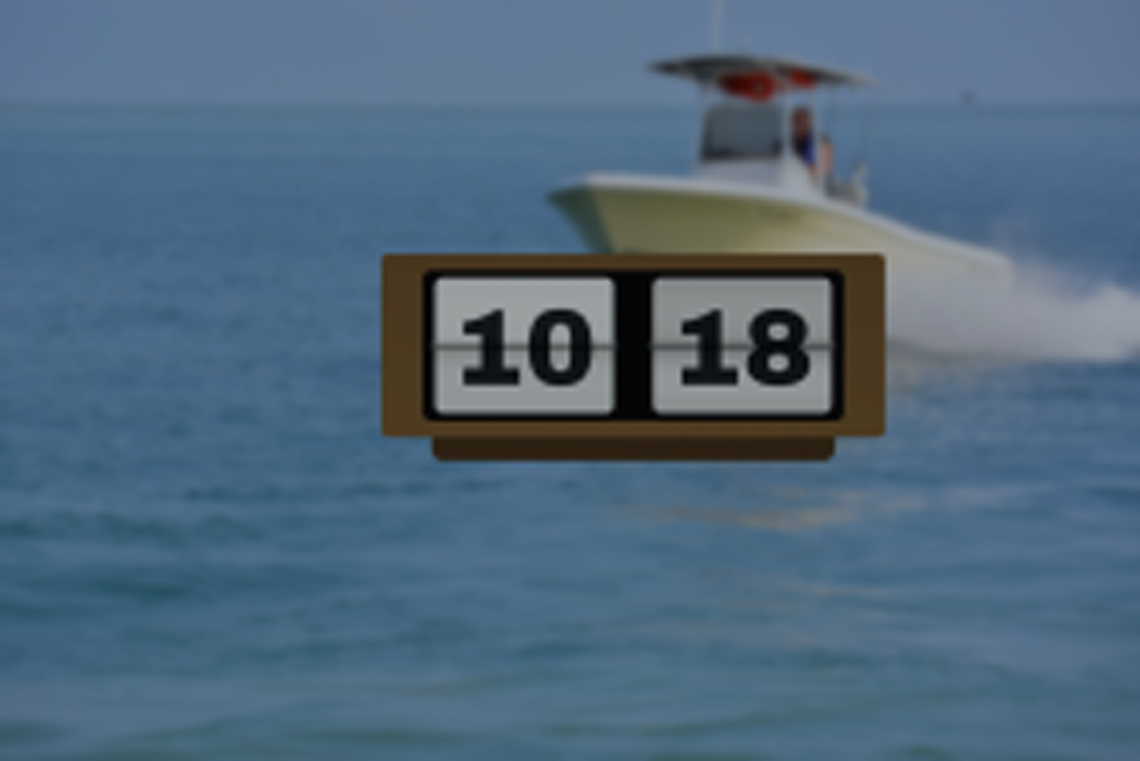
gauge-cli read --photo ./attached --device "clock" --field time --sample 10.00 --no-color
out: 10.18
